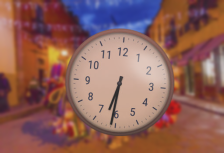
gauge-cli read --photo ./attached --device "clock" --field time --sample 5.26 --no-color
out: 6.31
